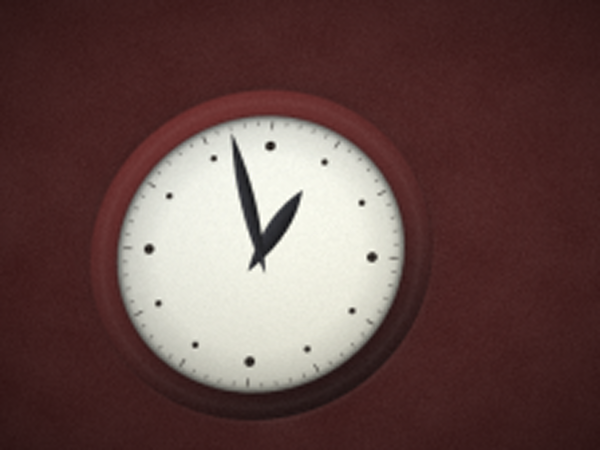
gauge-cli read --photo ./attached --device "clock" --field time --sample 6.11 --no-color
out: 12.57
